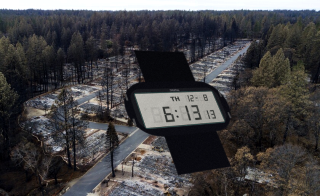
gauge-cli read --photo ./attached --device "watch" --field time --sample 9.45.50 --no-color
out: 6.13.13
